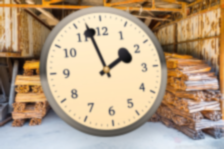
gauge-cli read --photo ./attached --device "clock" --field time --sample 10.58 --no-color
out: 1.57
